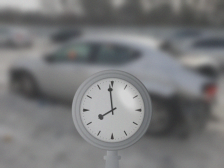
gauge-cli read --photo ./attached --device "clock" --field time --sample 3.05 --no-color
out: 7.59
